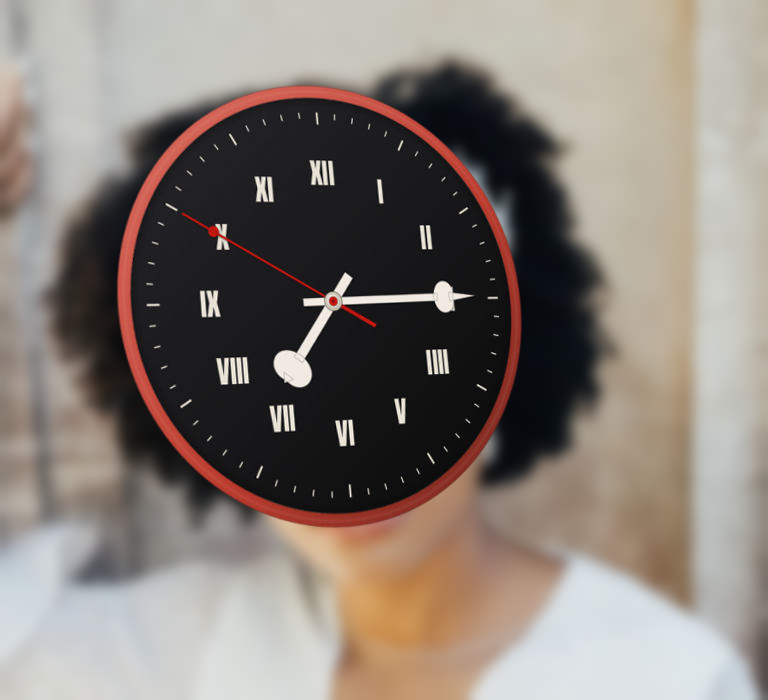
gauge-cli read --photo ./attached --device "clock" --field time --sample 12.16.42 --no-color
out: 7.14.50
